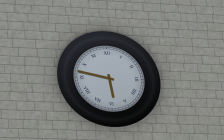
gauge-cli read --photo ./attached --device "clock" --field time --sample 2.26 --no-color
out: 5.47
